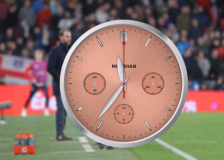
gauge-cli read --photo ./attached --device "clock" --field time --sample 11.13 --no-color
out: 11.36
